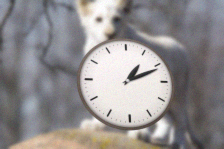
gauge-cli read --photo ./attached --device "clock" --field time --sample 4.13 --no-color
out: 1.11
